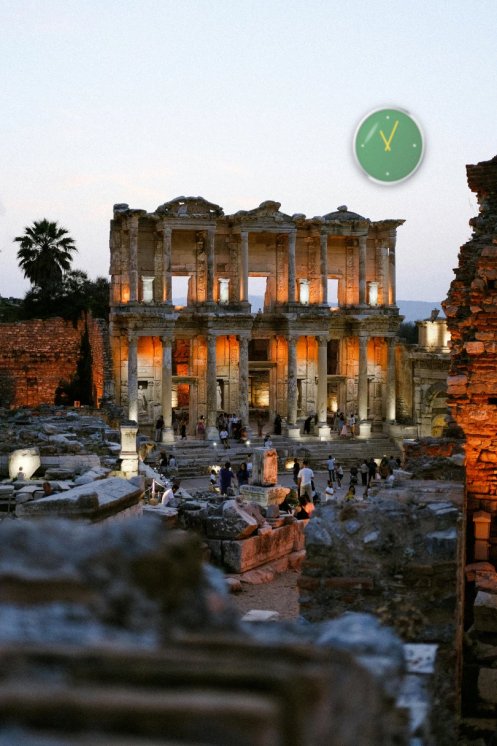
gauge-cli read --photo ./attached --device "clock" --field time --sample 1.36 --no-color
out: 11.04
